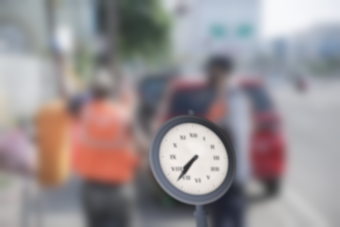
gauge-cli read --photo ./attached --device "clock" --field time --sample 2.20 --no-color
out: 7.37
